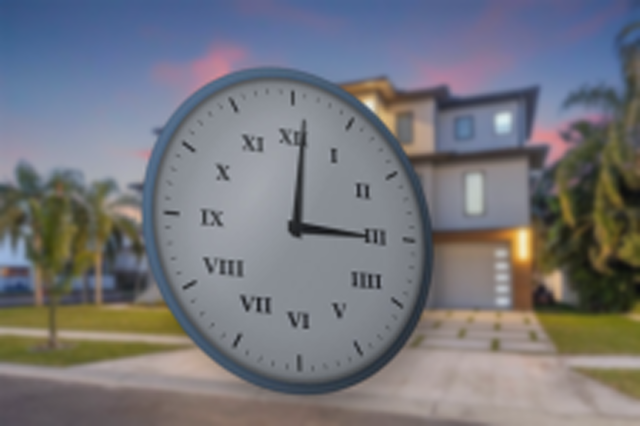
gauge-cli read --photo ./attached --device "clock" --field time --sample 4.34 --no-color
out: 3.01
